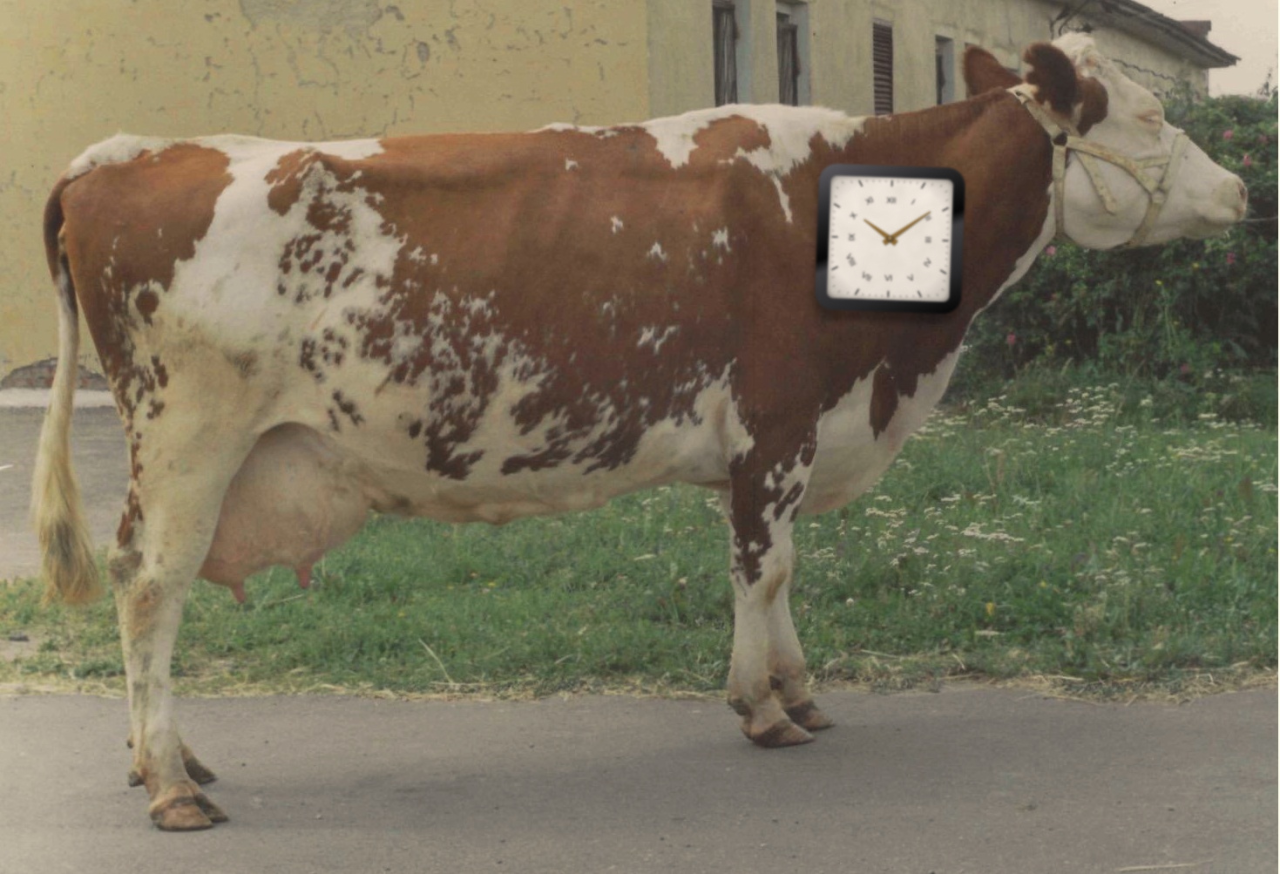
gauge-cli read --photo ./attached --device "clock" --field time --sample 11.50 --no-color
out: 10.09
